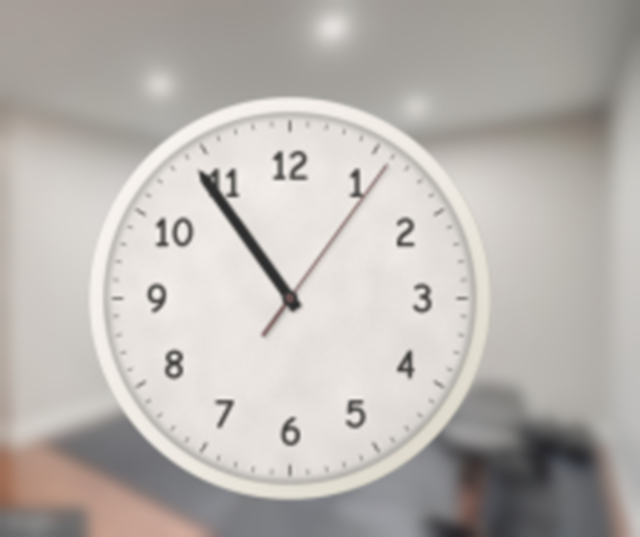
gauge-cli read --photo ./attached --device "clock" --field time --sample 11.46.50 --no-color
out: 10.54.06
